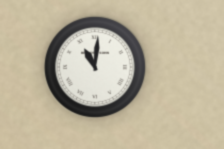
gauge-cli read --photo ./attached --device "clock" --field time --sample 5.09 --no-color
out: 11.01
